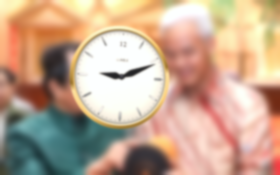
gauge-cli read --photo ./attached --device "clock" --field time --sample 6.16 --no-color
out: 9.11
